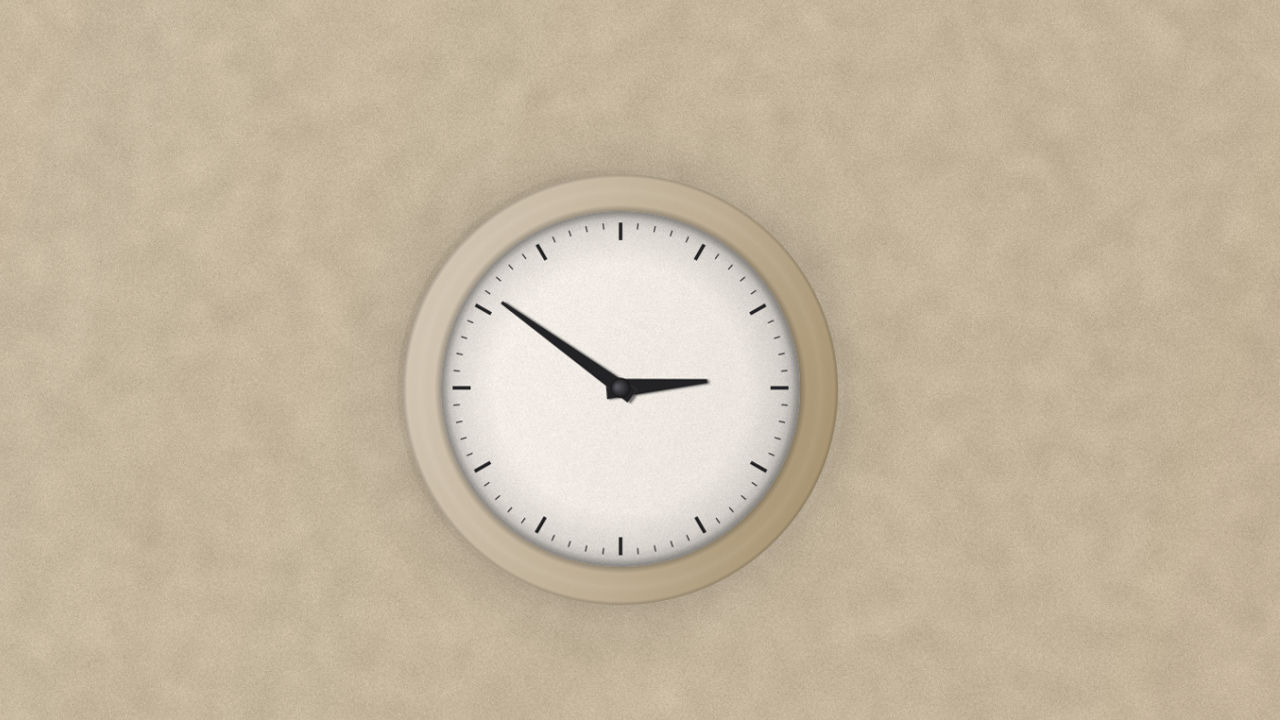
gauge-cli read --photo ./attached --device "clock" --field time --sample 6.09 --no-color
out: 2.51
